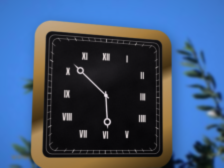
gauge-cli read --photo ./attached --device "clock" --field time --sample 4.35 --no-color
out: 5.52
